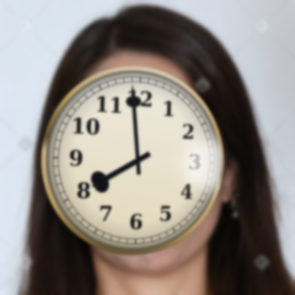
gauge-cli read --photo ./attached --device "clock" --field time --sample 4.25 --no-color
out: 7.59
